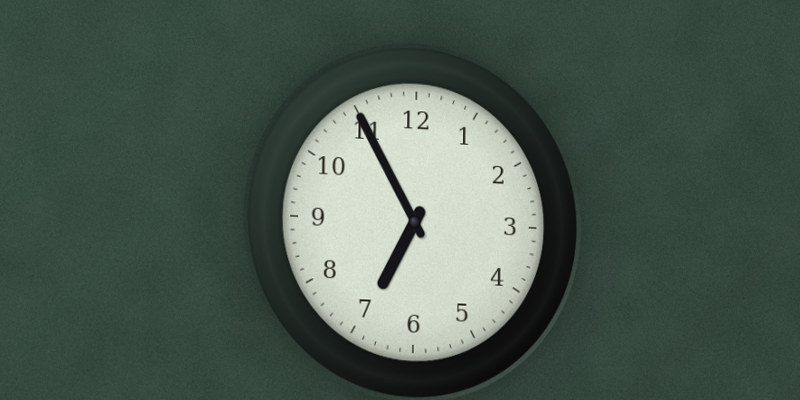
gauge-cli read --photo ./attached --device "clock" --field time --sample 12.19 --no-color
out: 6.55
